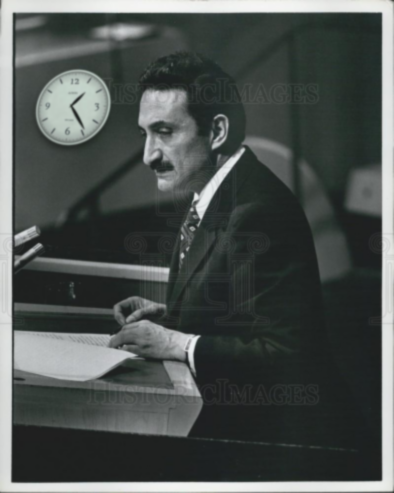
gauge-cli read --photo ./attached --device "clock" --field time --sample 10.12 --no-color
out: 1.24
